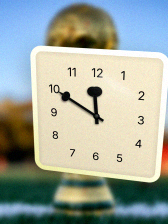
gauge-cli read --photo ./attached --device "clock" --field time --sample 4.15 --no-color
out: 11.50
